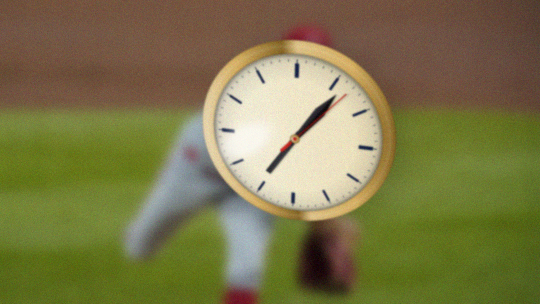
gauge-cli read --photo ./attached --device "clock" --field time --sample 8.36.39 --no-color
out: 7.06.07
